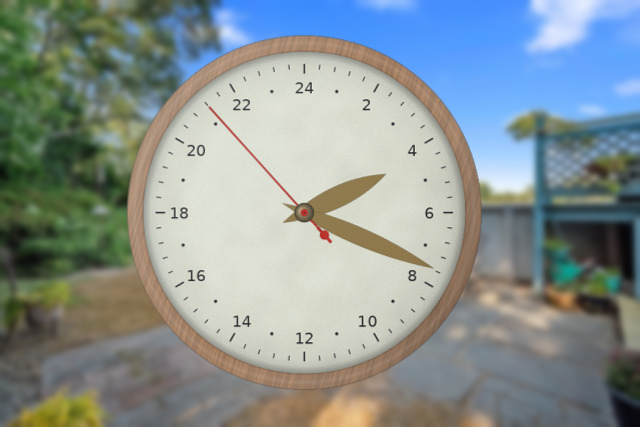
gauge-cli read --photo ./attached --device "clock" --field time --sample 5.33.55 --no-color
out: 4.18.53
